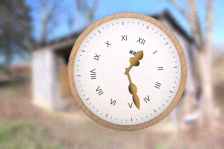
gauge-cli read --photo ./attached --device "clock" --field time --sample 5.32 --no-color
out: 12.23
